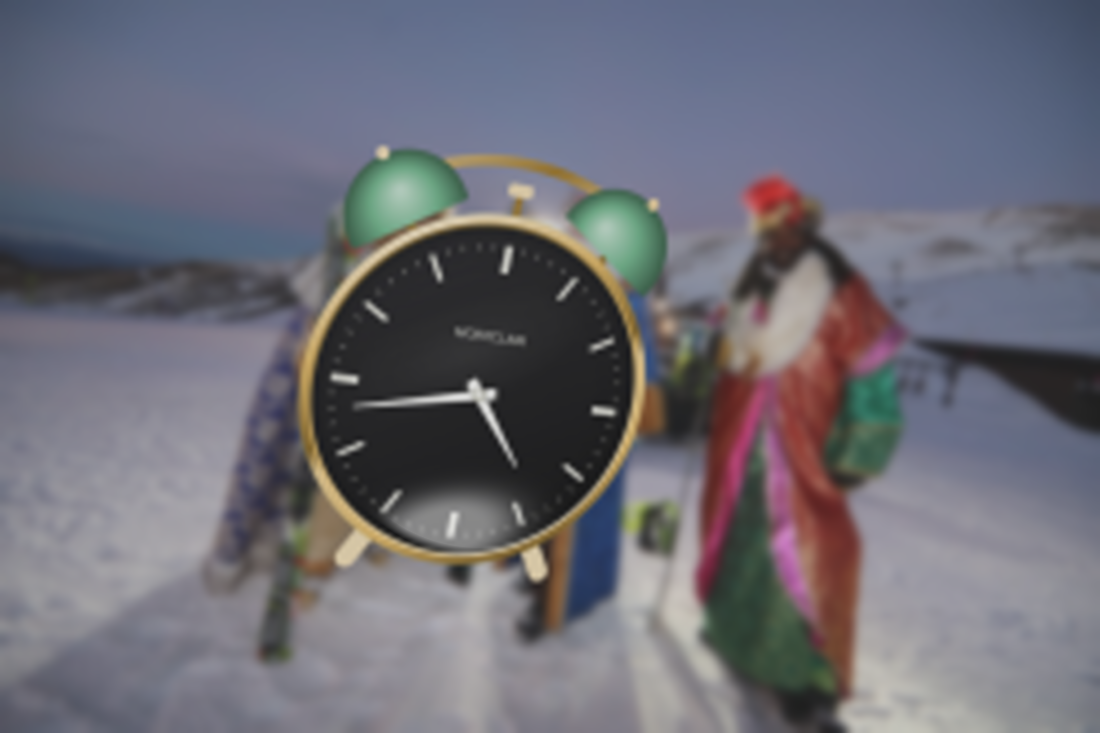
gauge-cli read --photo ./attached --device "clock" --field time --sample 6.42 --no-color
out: 4.43
